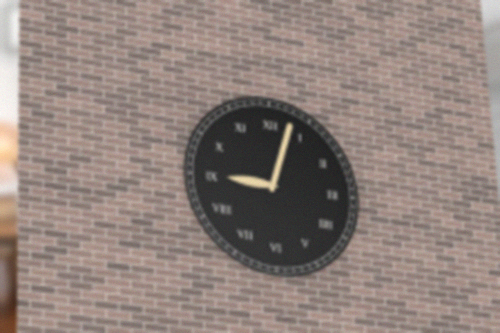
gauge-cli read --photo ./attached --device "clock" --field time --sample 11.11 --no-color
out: 9.03
